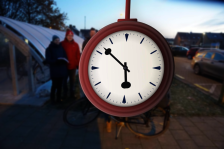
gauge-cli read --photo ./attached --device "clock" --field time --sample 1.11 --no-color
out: 5.52
